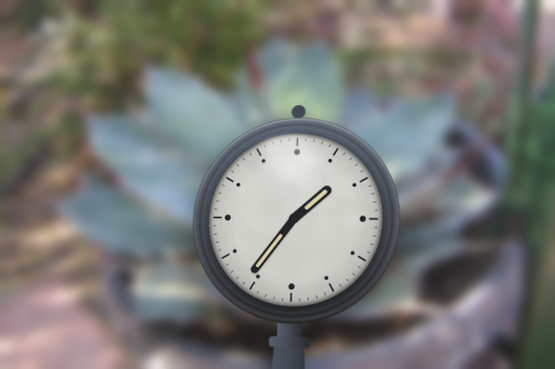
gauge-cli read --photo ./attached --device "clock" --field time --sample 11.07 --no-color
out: 1.36
